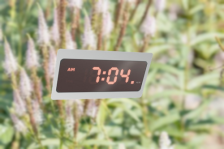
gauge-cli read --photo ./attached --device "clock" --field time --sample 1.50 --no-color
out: 7.04
